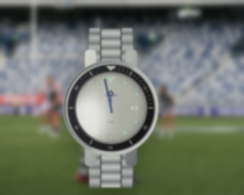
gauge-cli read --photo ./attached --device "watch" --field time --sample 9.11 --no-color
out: 11.58
